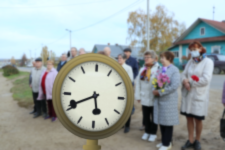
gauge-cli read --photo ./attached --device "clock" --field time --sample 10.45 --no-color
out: 5.41
